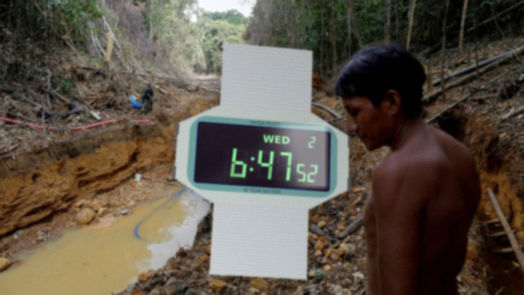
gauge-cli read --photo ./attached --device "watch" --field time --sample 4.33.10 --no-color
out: 6.47.52
